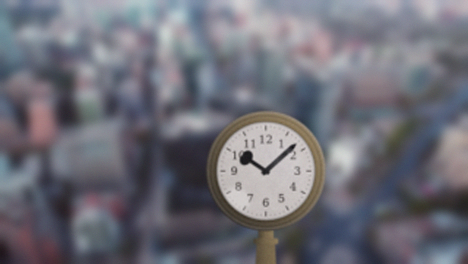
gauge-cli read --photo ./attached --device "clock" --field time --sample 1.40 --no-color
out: 10.08
